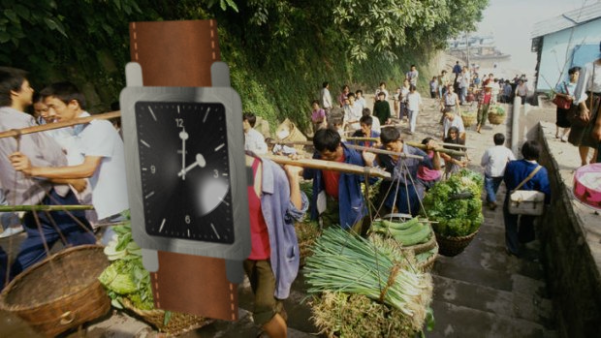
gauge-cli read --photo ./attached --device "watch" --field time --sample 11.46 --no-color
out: 2.01
